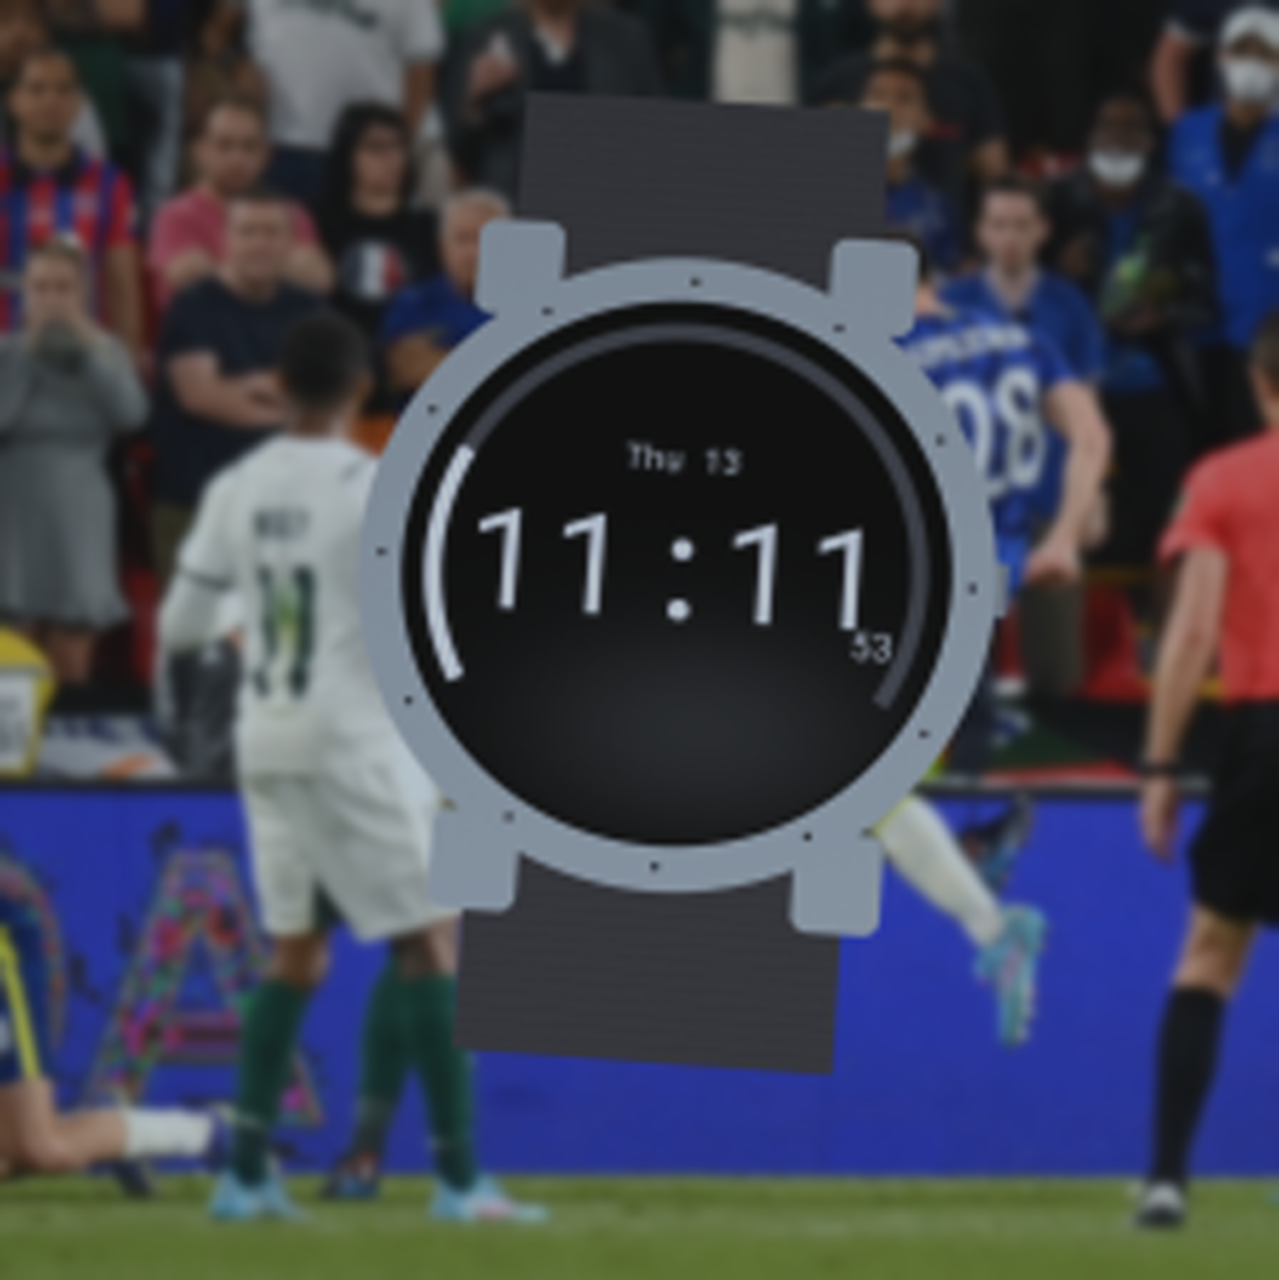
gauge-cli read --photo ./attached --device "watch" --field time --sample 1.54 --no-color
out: 11.11
